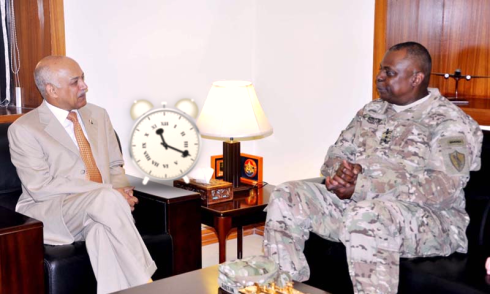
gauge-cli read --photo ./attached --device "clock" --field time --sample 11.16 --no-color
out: 11.19
